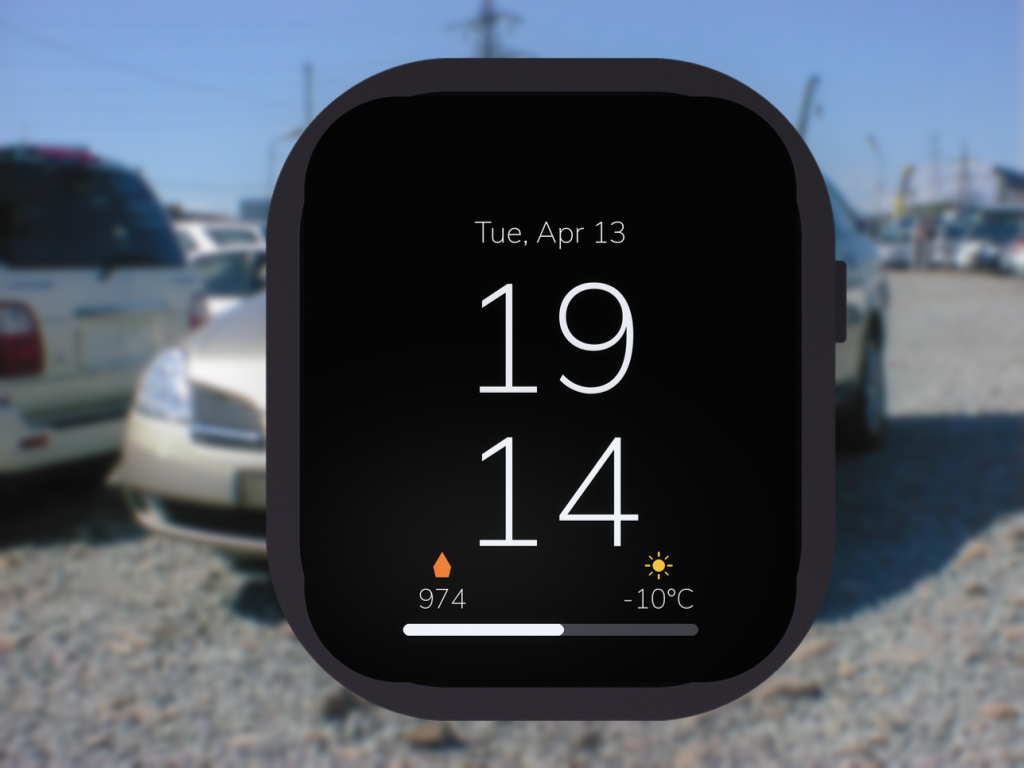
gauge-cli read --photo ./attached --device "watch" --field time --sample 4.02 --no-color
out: 19.14
